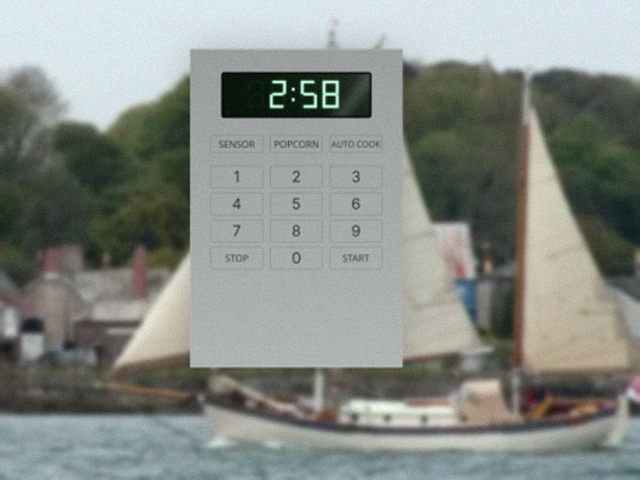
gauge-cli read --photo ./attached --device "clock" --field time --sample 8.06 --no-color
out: 2.58
